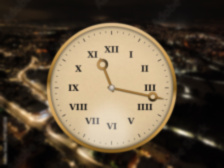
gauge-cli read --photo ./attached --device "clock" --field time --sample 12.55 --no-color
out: 11.17
